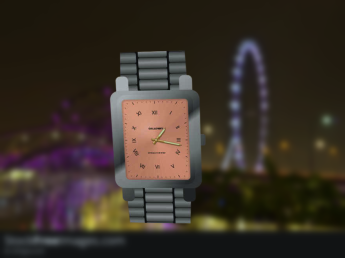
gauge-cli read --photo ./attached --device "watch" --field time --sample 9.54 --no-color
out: 1.17
